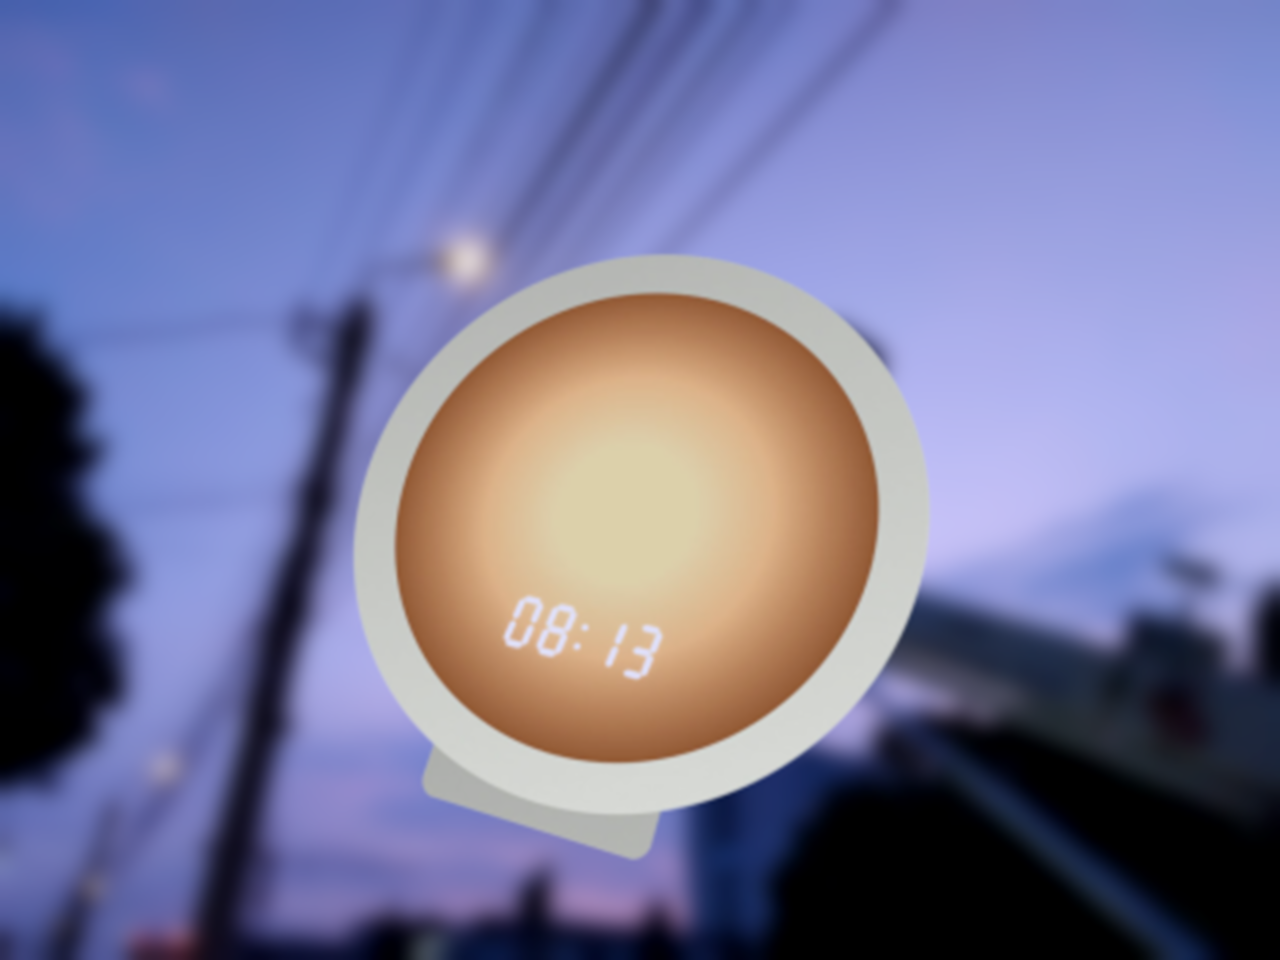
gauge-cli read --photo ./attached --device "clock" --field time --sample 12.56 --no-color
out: 8.13
